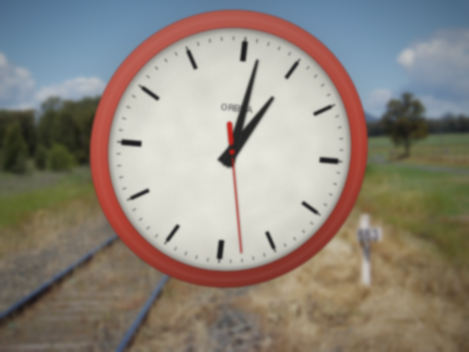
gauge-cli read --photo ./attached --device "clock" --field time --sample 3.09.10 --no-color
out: 1.01.28
